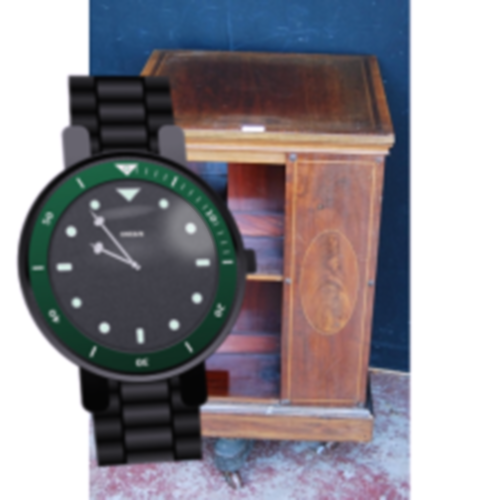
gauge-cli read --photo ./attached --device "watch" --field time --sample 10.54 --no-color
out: 9.54
